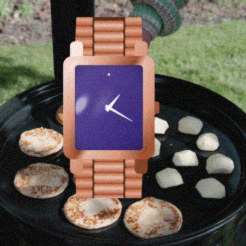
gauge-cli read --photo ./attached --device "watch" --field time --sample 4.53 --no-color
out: 1.20
